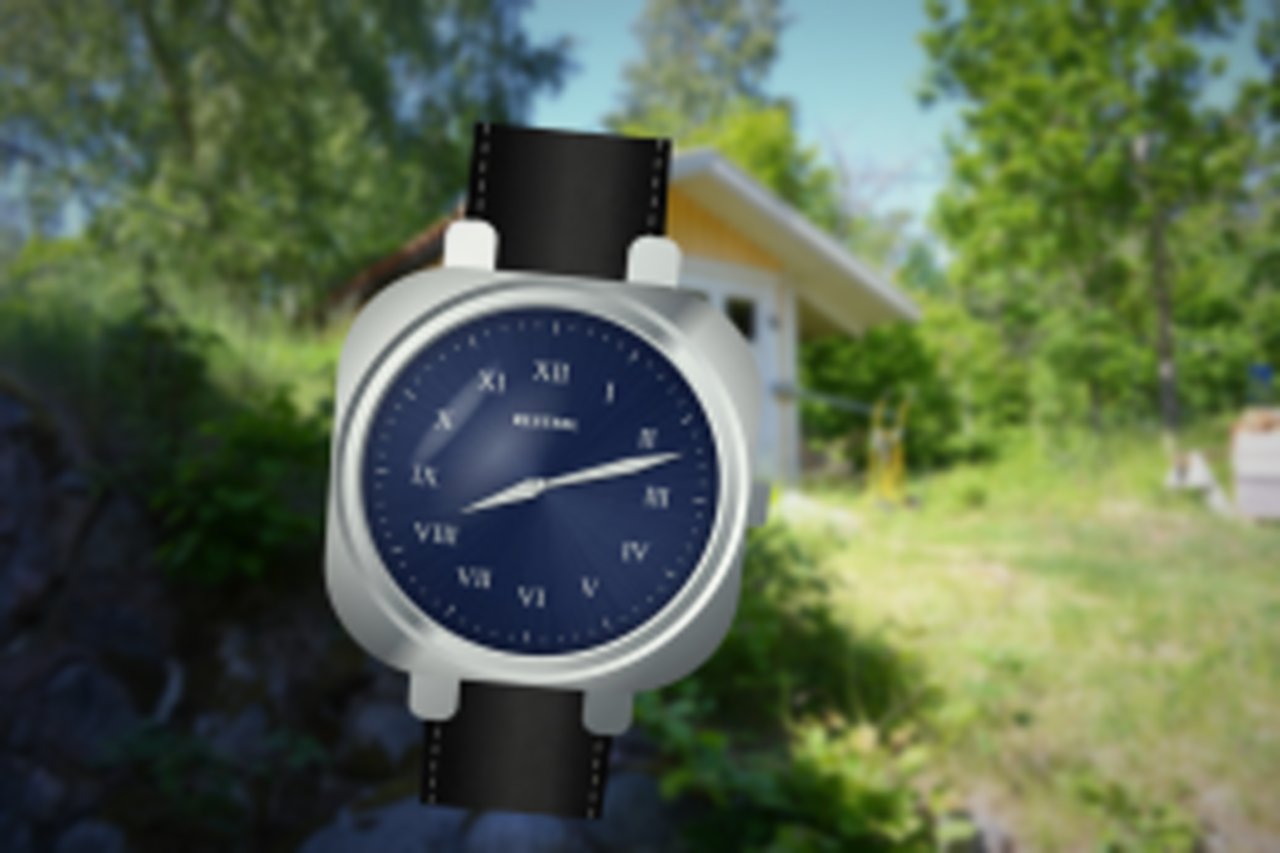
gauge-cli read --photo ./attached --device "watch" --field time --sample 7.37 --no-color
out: 8.12
